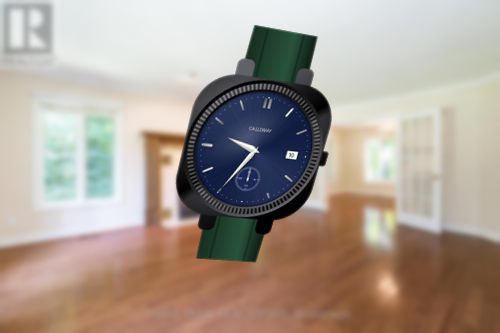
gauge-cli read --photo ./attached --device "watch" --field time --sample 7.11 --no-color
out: 9.35
